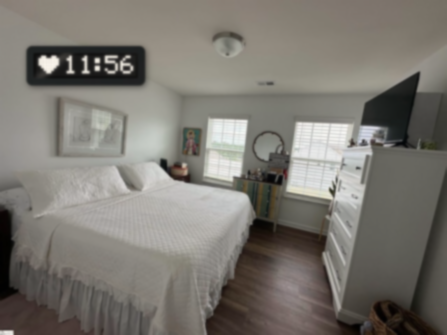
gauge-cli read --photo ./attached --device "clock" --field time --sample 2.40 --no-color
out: 11.56
